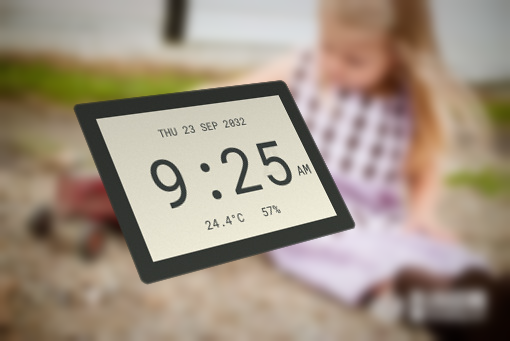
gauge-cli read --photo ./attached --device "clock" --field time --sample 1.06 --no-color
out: 9.25
